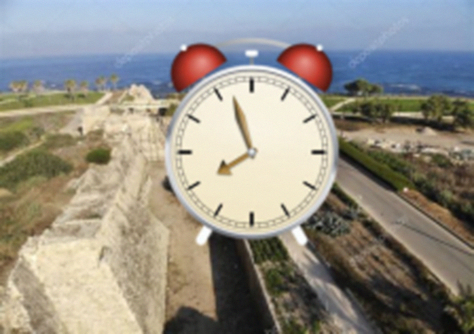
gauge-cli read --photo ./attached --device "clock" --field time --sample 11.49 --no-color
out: 7.57
